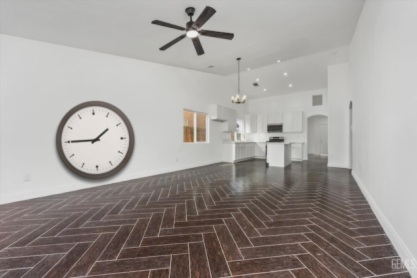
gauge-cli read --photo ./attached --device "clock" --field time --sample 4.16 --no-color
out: 1.45
